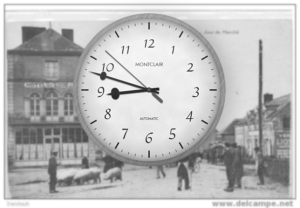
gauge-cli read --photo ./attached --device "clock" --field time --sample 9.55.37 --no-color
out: 8.47.52
